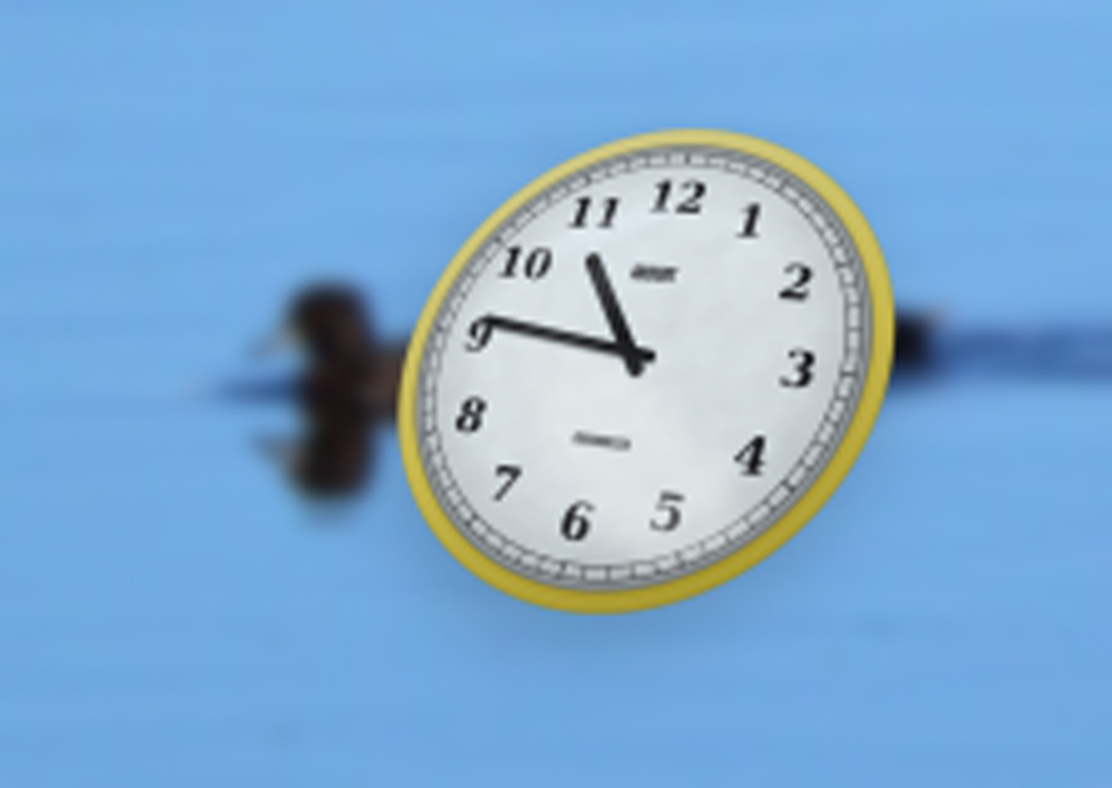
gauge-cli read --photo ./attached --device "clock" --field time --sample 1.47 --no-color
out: 10.46
